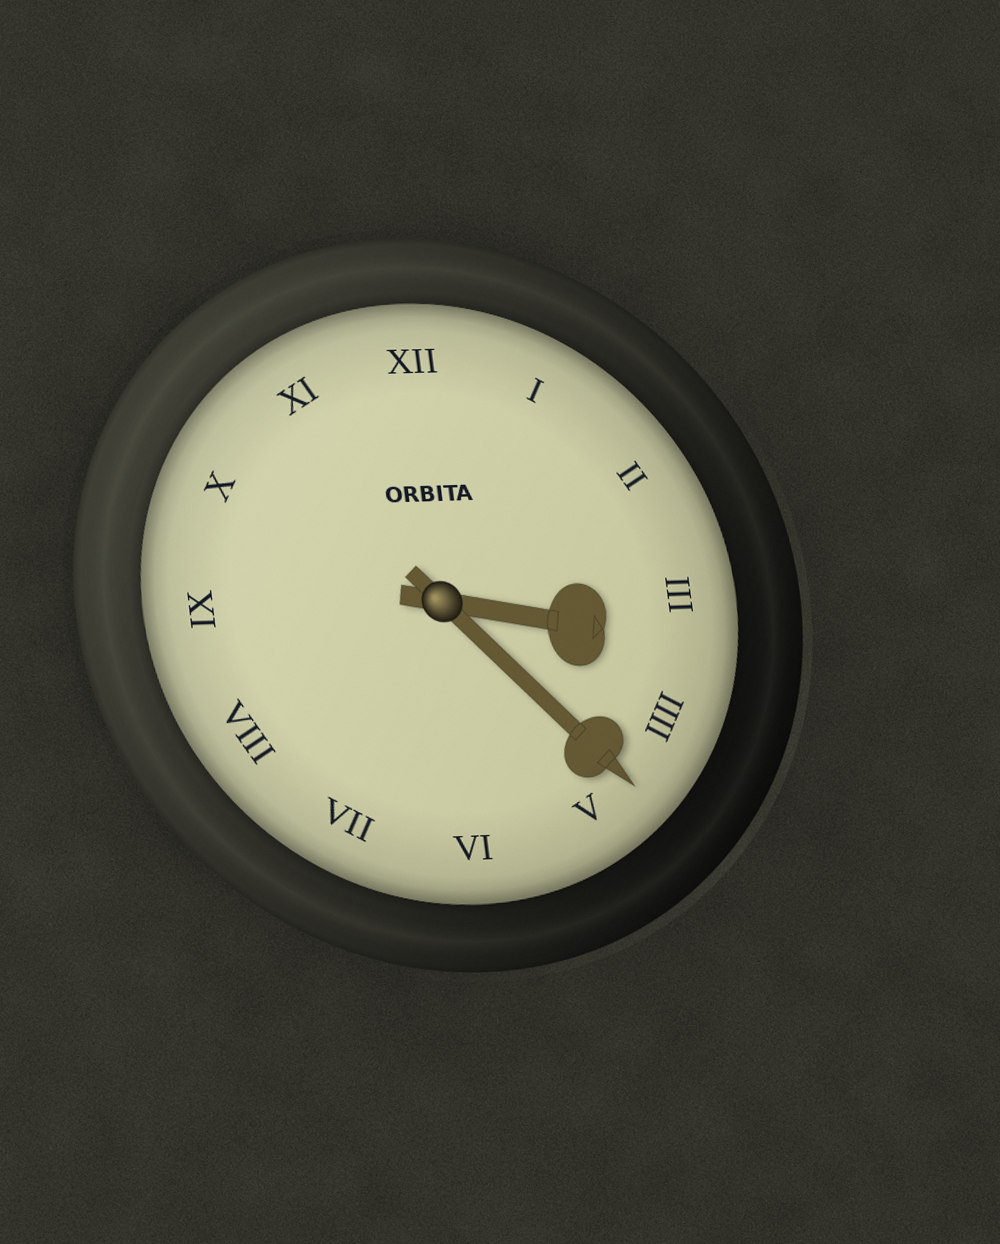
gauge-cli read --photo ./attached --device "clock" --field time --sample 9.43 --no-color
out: 3.23
